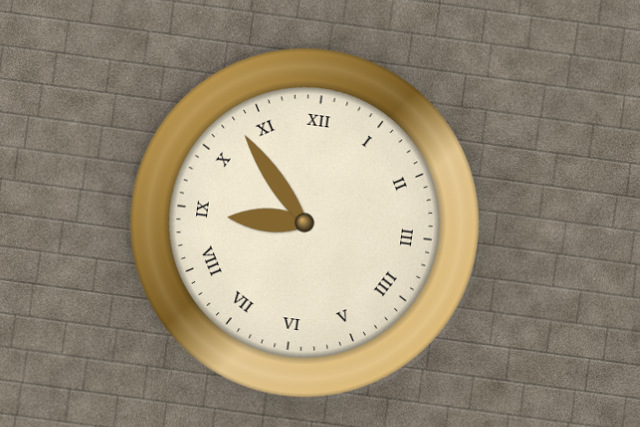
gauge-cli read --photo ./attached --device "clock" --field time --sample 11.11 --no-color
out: 8.53
